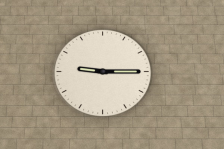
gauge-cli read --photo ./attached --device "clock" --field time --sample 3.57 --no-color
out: 9.15
